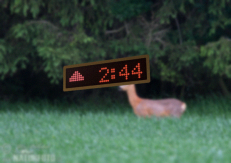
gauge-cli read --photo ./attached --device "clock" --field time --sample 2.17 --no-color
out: 2.44
